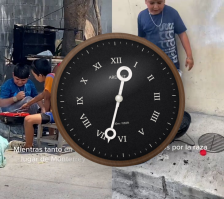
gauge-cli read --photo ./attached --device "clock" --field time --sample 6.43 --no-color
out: 12.33
